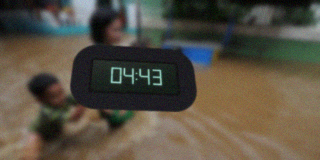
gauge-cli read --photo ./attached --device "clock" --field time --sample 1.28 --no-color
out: 4.43
